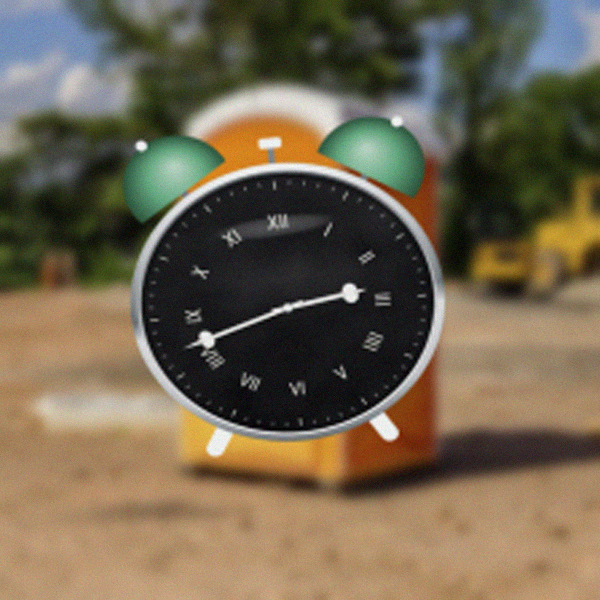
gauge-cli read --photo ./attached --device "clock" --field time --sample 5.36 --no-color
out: 2.42
